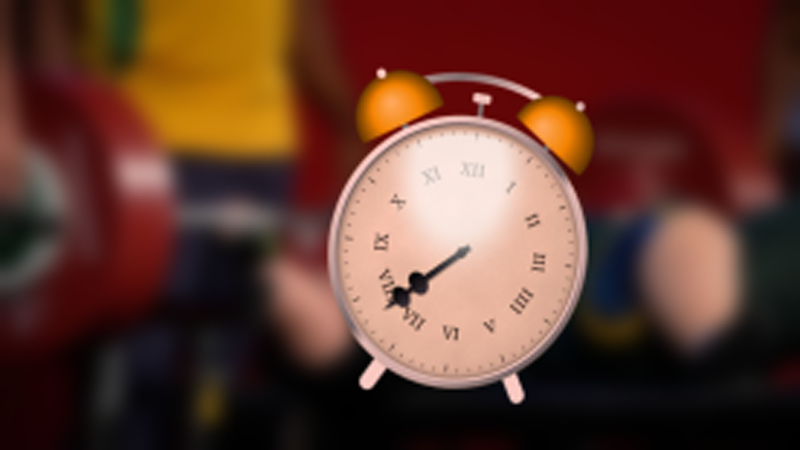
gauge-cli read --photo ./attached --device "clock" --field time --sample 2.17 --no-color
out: 7.38
